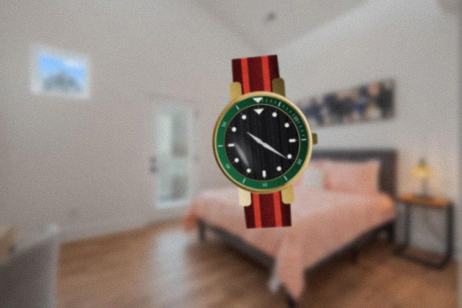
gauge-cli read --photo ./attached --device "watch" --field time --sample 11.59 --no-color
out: 10.21
